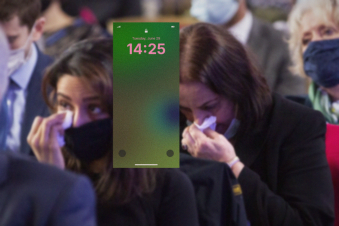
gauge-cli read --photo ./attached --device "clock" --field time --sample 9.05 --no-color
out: 14.25
